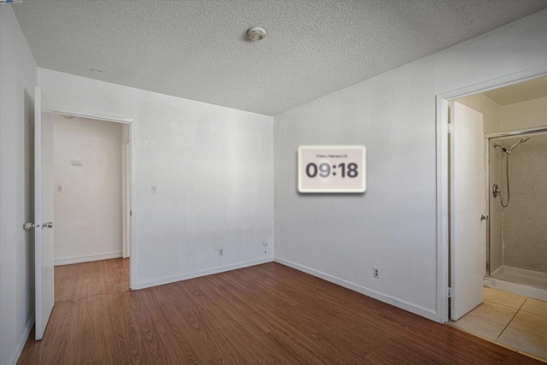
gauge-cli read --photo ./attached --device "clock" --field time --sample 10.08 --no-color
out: 9.18
